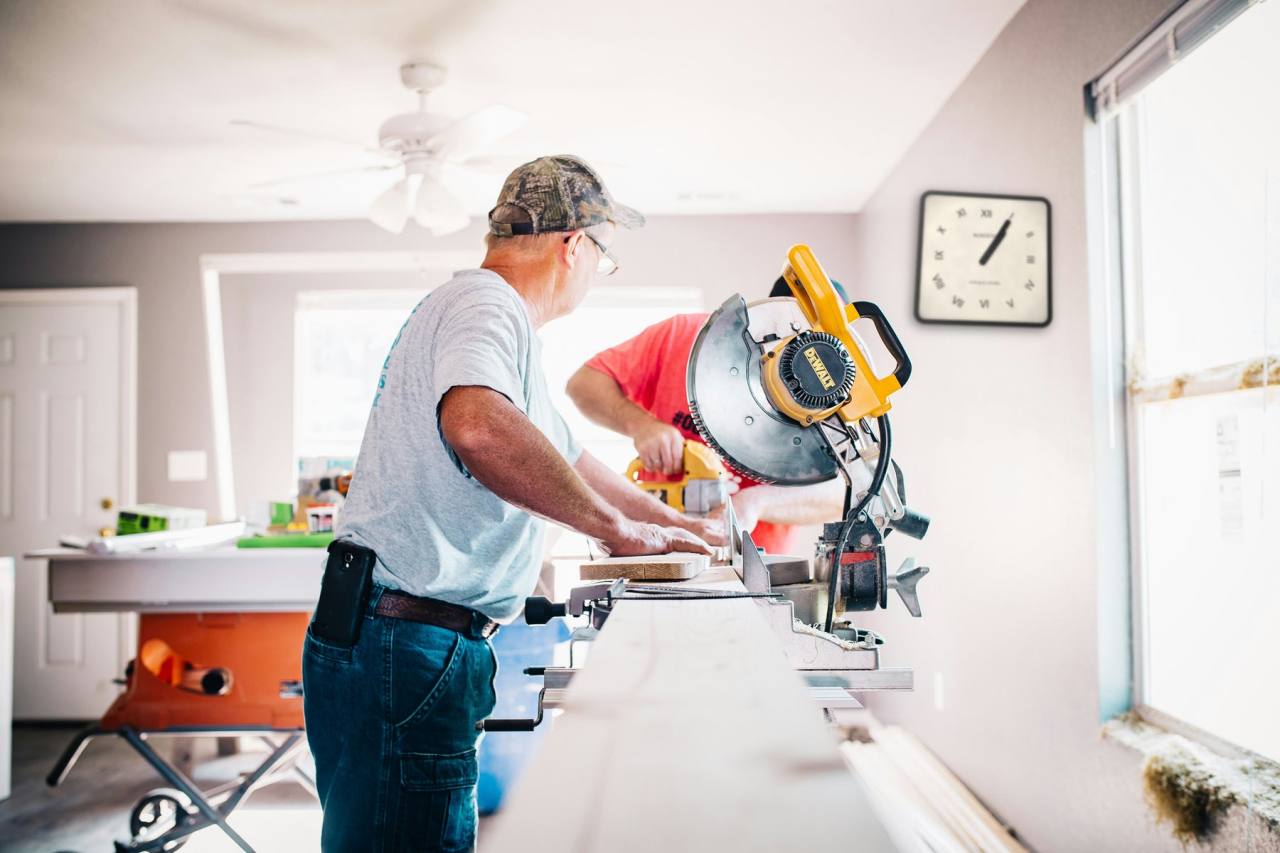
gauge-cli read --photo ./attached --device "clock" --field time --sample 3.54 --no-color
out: 1.05
